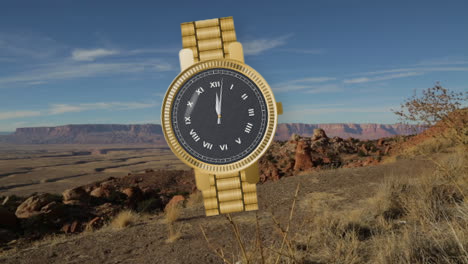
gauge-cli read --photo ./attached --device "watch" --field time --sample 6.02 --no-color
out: 12.02
